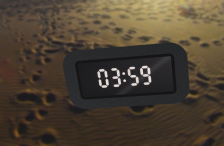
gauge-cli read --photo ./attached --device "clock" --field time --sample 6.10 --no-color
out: 3.59
